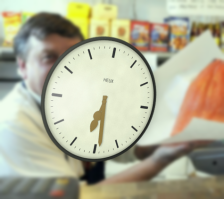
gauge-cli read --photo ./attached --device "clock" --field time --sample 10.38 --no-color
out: 6.29
